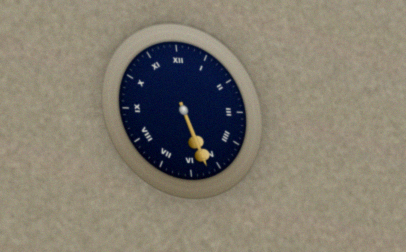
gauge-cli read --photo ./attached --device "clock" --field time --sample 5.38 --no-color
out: 5.27
